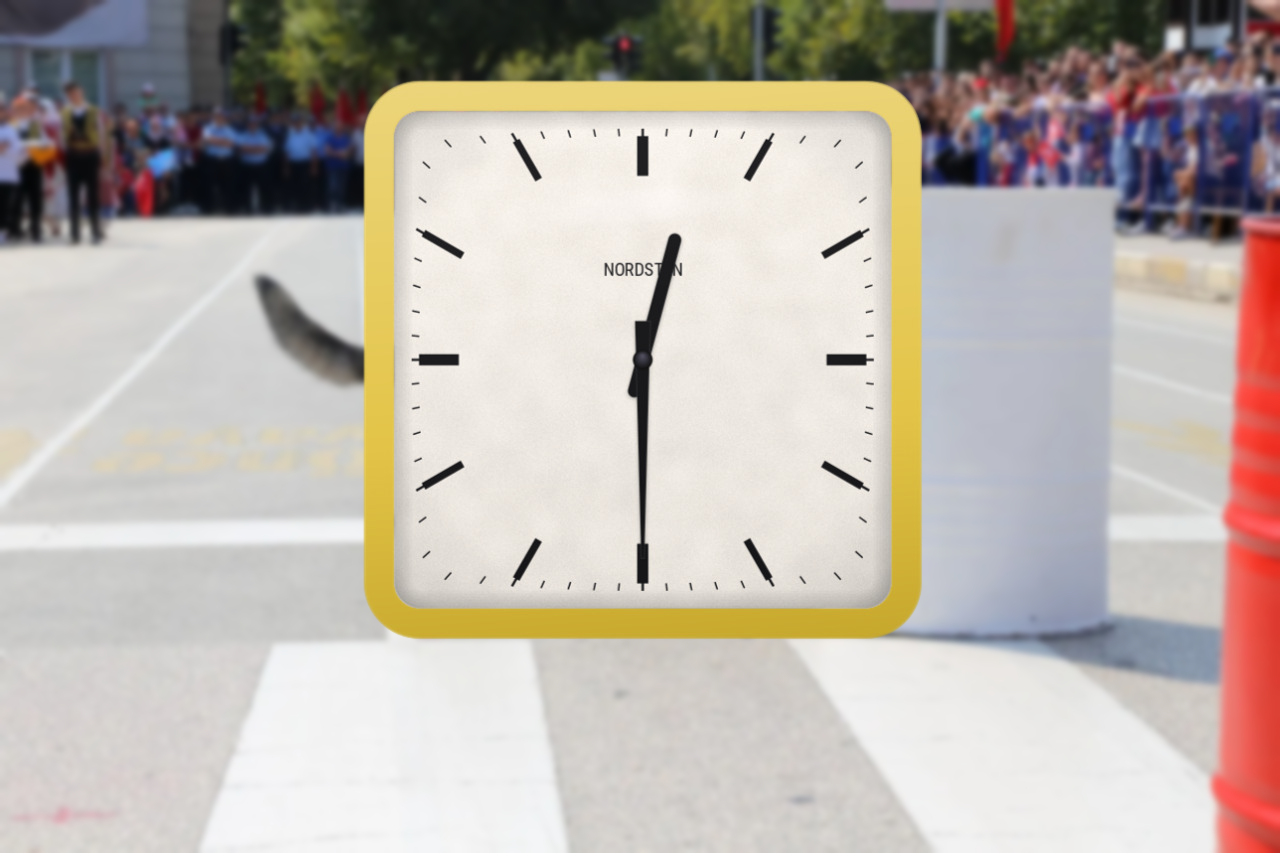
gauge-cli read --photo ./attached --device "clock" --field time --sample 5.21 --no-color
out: 12.30
